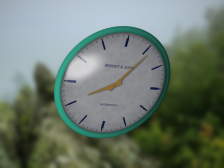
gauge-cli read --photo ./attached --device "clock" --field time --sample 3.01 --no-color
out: 8.06
